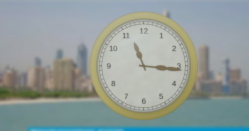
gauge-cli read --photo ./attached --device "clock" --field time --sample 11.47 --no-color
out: 11.16
